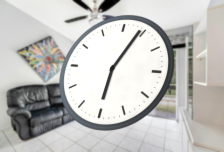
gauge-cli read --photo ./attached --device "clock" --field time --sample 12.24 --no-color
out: 6.04
